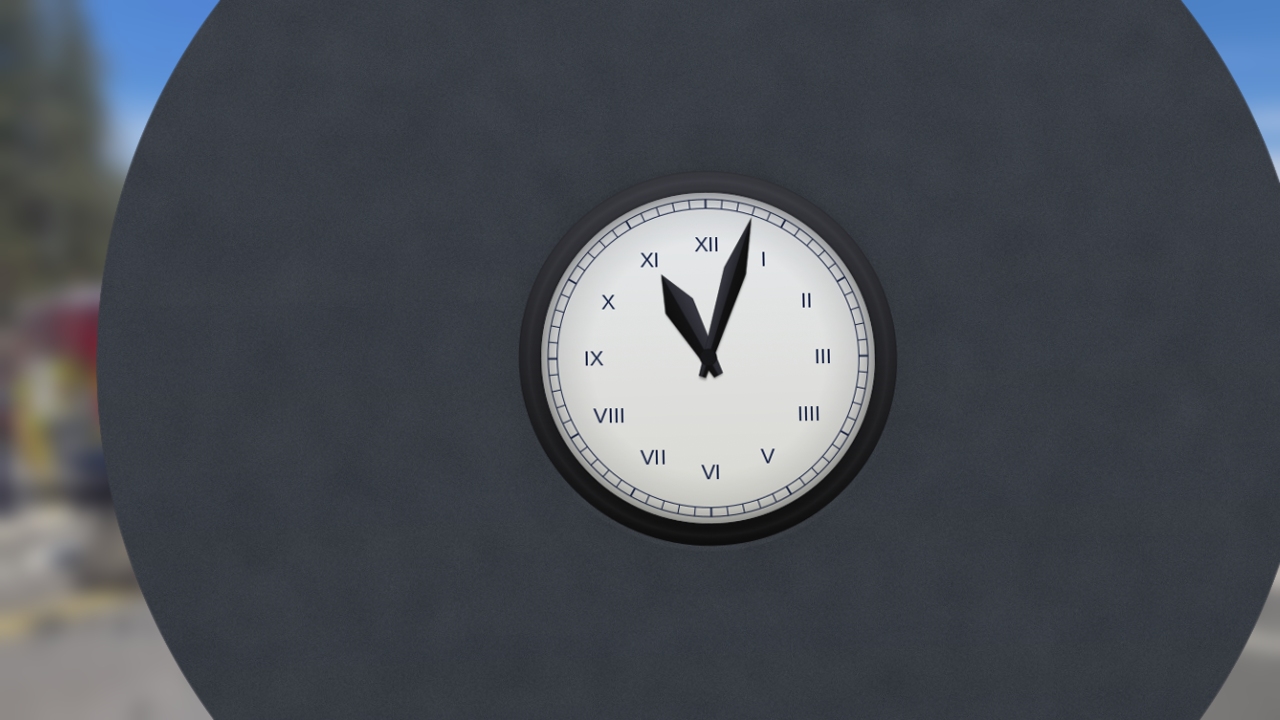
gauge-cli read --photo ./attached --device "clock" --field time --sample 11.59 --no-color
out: 11.03
